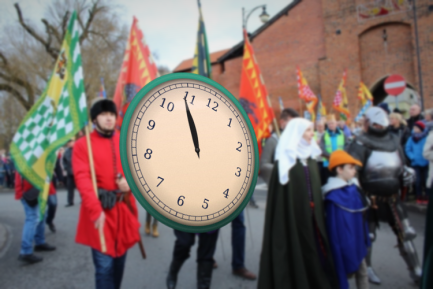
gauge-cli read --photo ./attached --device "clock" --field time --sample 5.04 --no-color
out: 10.54
